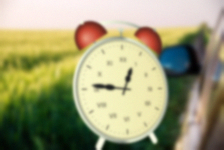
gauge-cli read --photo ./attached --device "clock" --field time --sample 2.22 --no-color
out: 12.46
